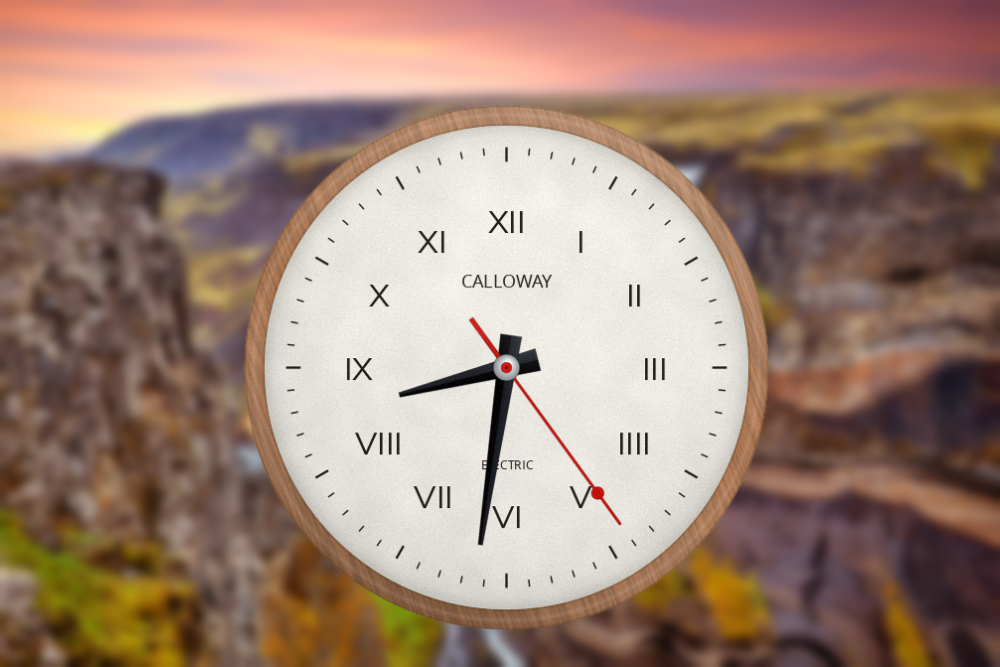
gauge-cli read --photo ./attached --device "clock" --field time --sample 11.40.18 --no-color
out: 8.31.24
